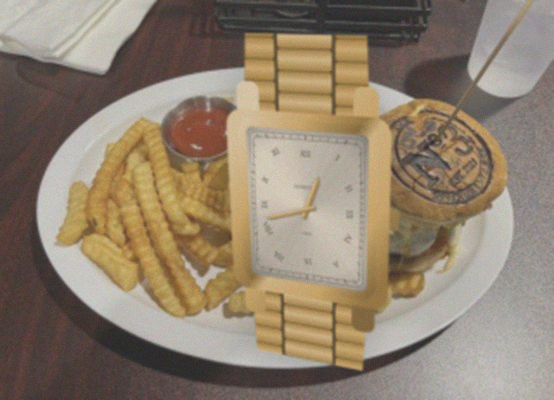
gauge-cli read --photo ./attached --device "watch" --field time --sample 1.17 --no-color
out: 12.42
